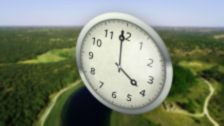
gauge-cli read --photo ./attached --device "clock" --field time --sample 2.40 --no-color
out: 3.59
